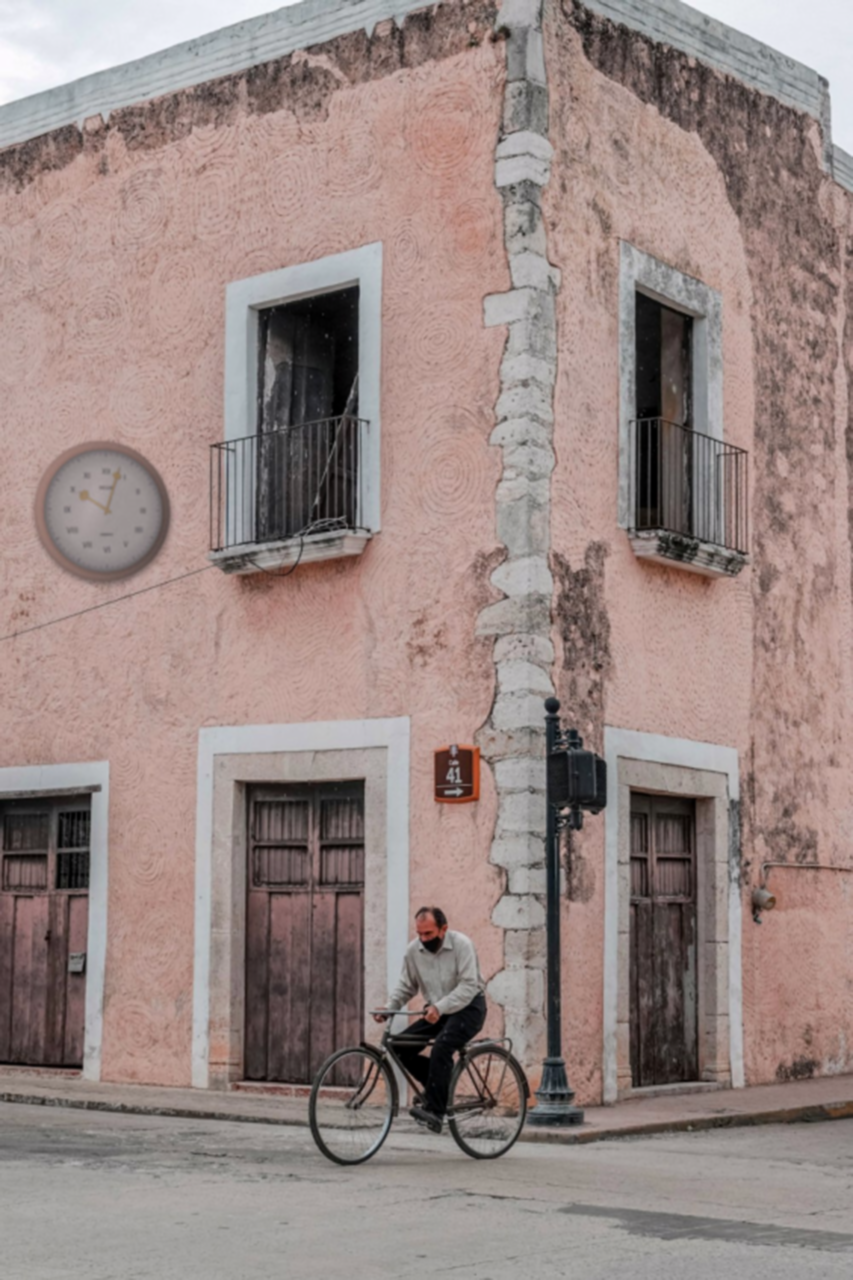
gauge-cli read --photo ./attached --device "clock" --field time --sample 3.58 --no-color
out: 10.03
